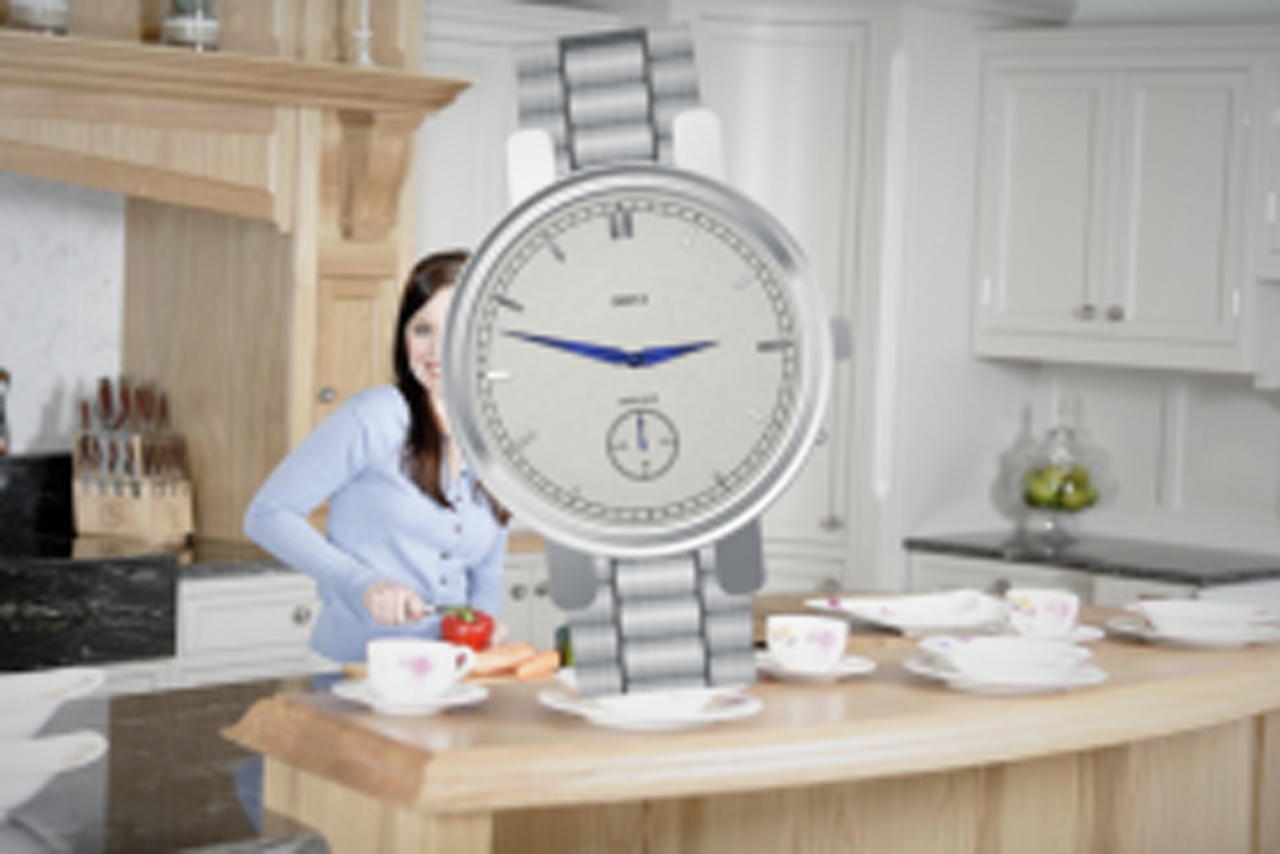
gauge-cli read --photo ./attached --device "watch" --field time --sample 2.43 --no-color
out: 2.48
